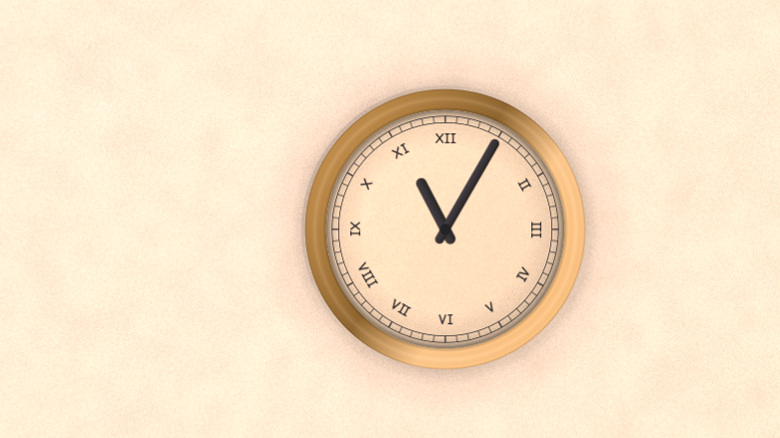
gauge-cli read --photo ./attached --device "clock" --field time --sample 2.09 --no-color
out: 11.05
